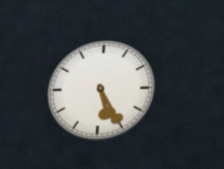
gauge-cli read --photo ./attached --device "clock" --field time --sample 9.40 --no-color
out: 5.25
